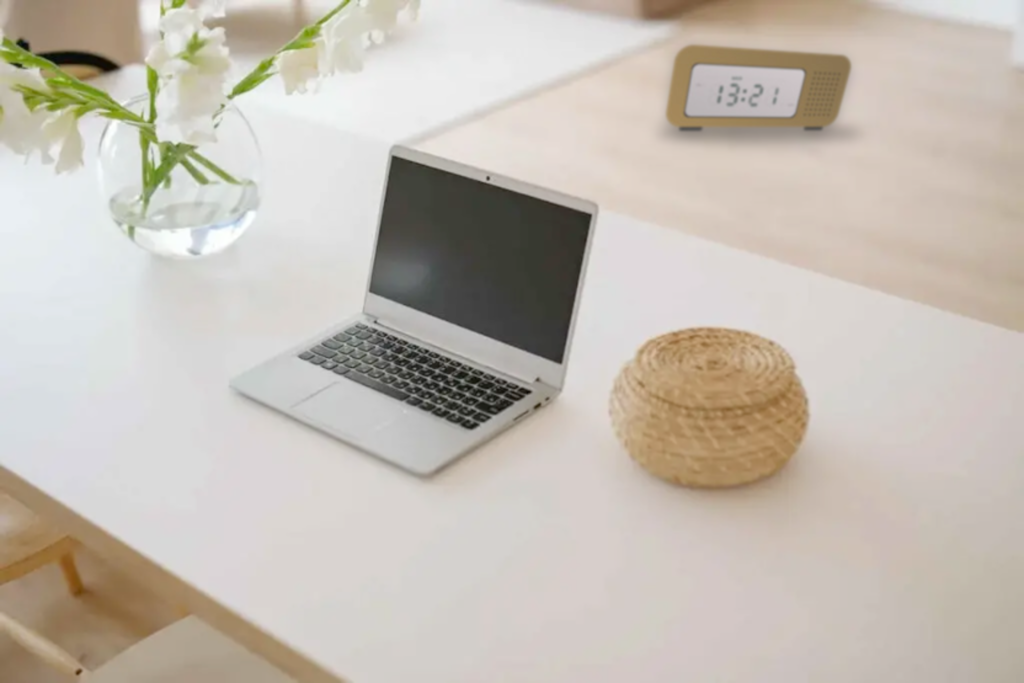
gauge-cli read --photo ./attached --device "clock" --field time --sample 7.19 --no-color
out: 13.21
